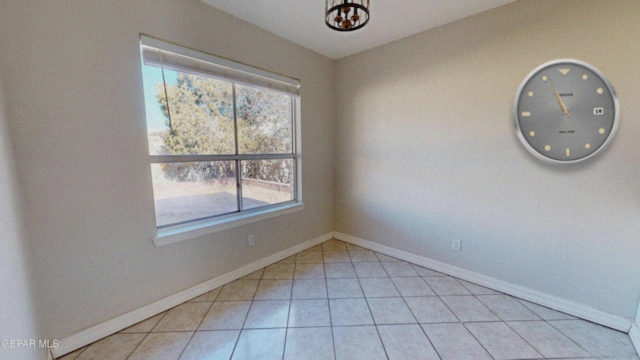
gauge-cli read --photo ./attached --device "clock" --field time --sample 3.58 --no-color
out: 10.56
